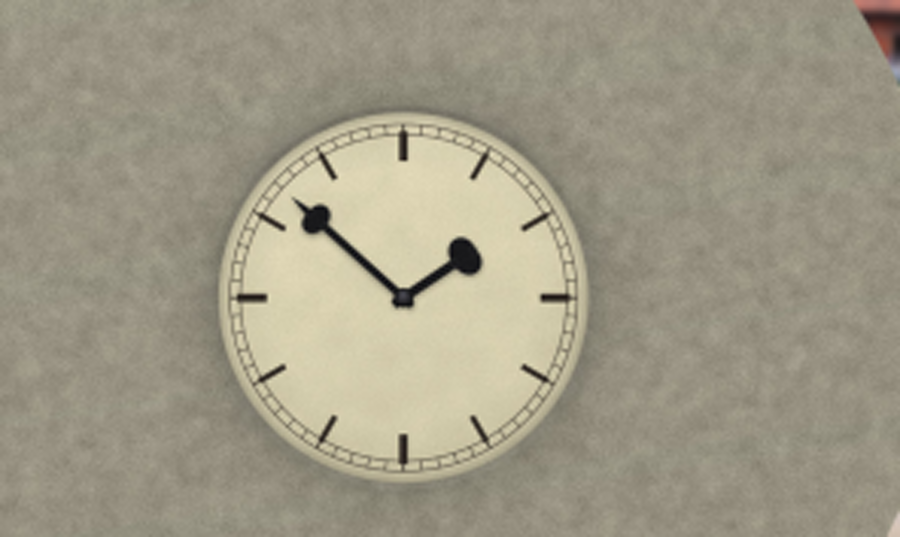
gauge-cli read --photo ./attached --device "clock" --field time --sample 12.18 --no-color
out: 1.52
